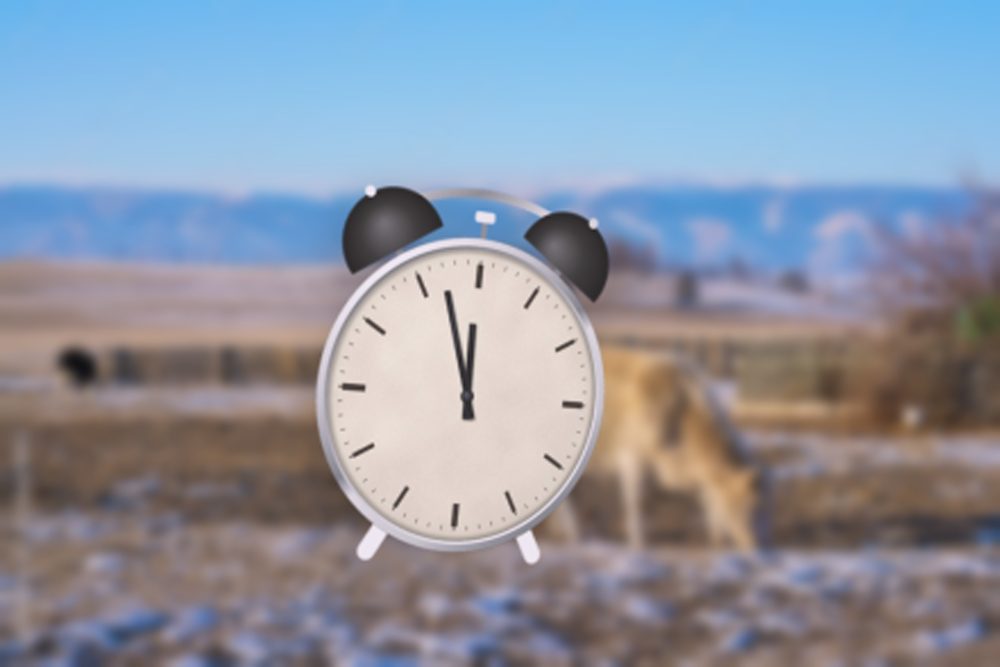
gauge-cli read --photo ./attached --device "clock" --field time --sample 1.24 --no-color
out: 11.57
